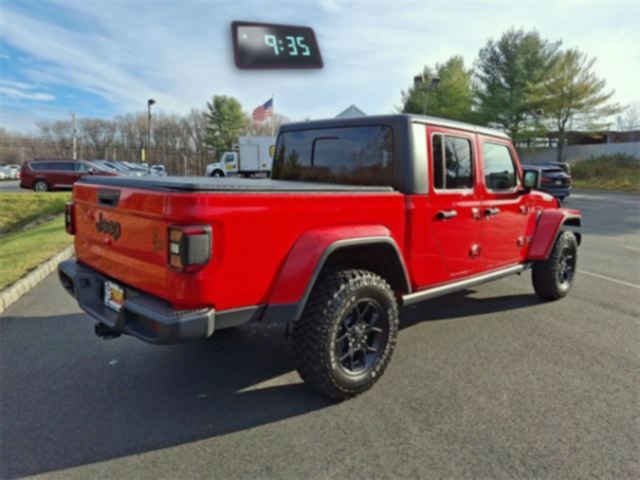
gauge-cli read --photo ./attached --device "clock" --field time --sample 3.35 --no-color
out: 9.35
